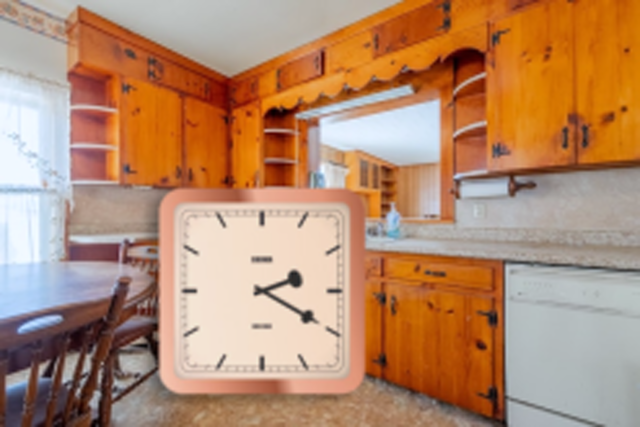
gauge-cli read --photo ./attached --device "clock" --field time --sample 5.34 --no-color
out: 2.20
